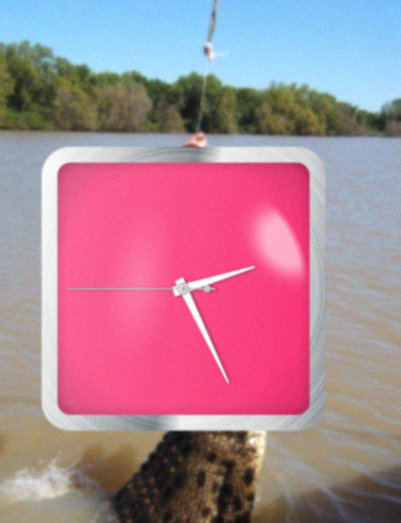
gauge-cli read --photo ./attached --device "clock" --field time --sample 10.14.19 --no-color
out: 2.25.45
